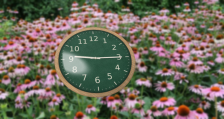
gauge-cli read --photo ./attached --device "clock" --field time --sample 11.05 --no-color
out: 9.15
